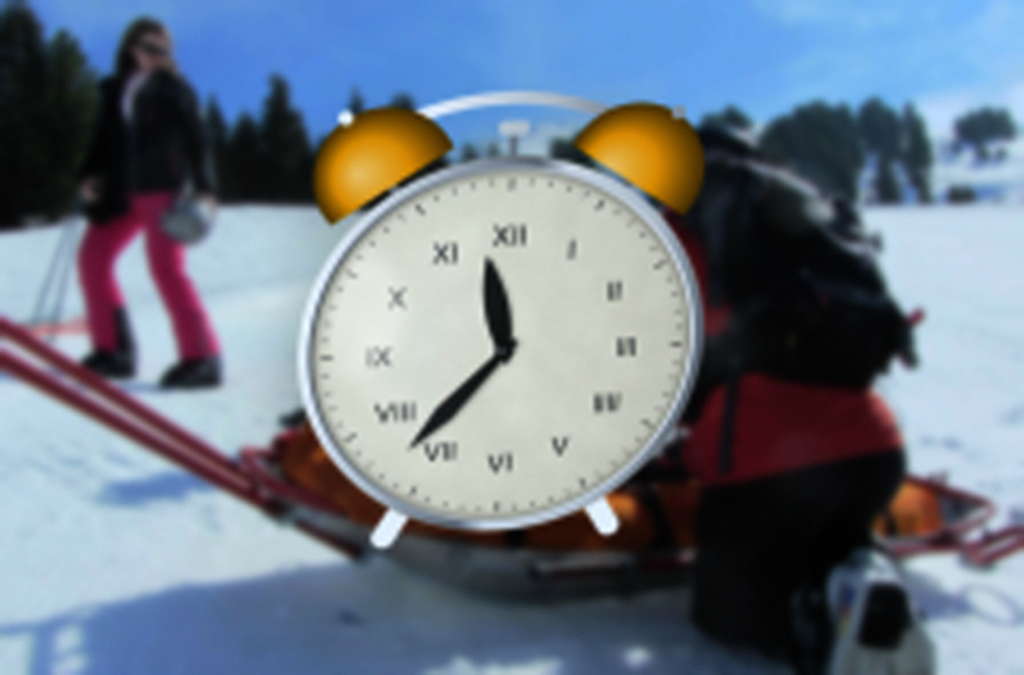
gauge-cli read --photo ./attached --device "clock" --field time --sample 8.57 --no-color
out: 11.37
